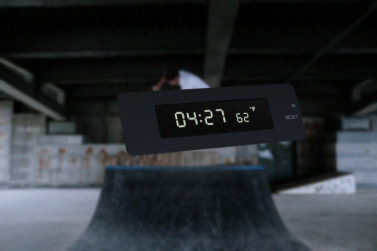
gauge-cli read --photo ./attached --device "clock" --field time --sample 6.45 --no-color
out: 4.27
